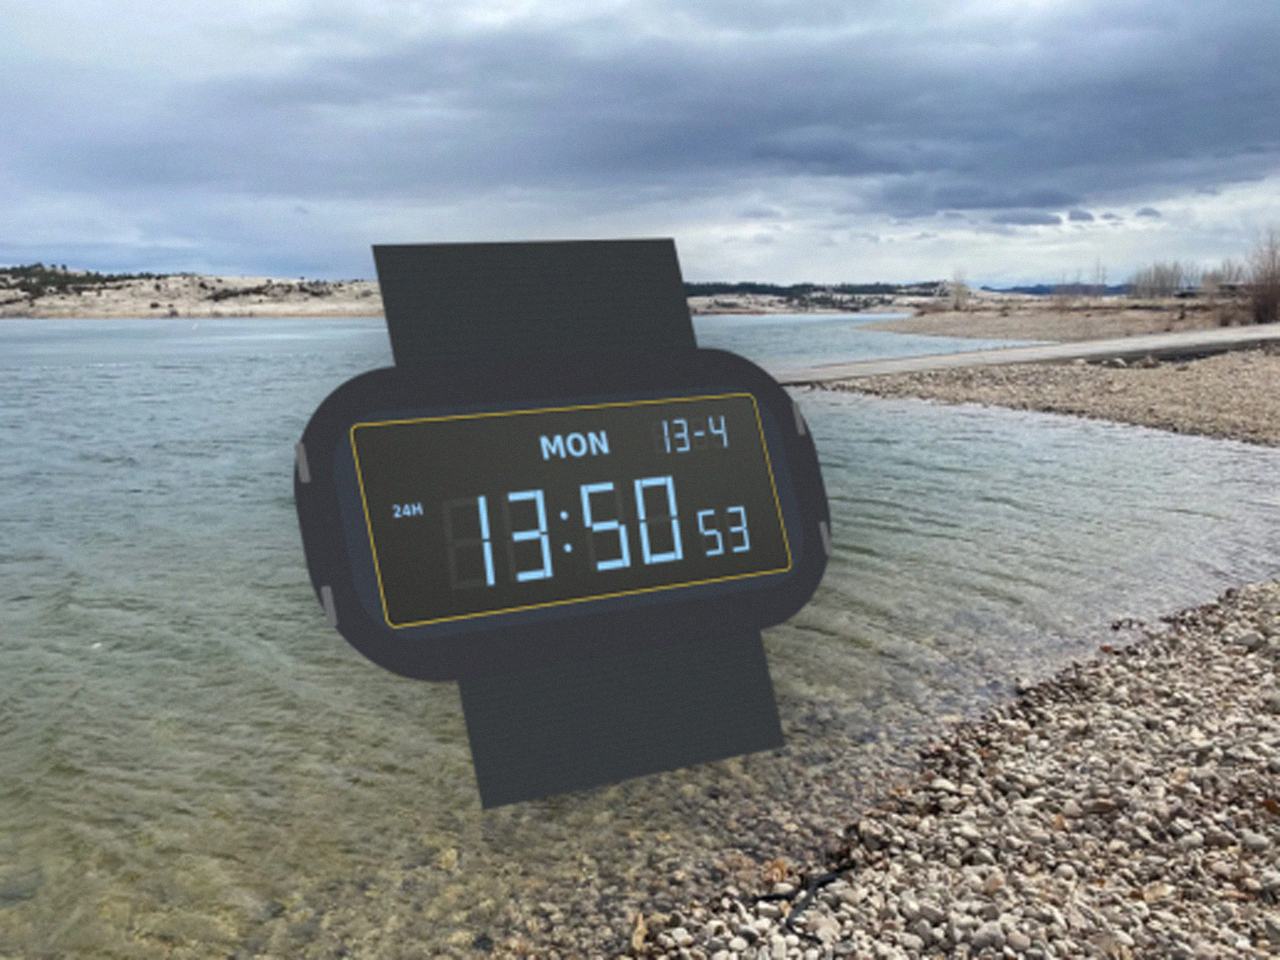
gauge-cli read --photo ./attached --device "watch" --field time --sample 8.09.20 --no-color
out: 13.50.53
